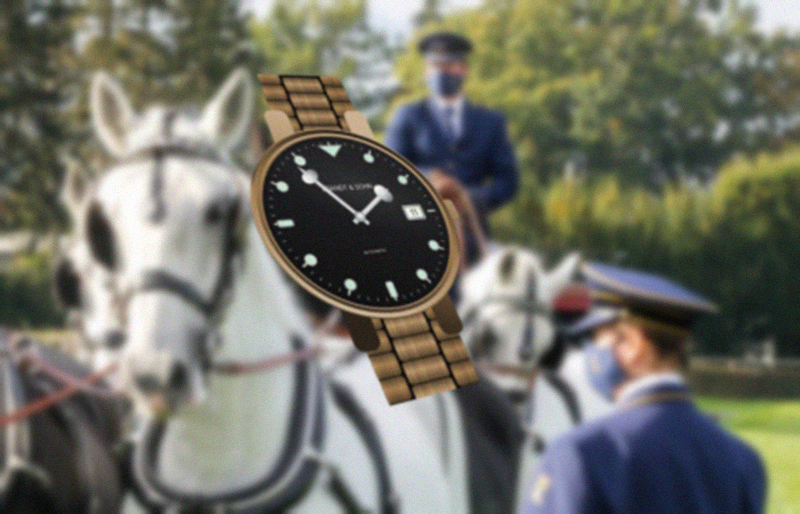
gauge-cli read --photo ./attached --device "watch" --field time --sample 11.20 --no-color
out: 1.54
